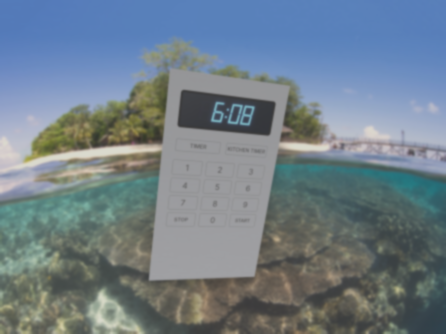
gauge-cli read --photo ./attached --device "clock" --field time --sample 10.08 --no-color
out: 6.08
